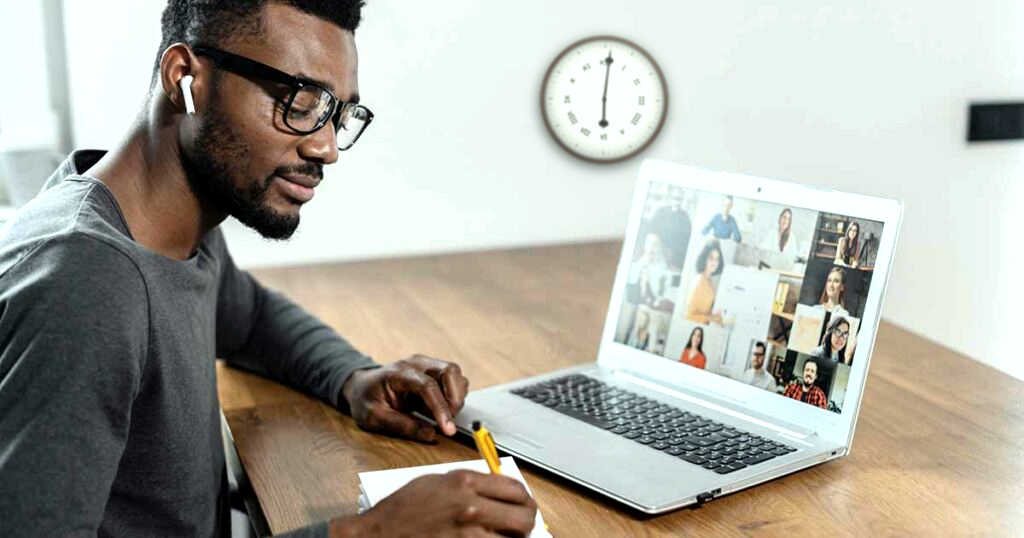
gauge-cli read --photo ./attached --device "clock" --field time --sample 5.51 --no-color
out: 6.01
